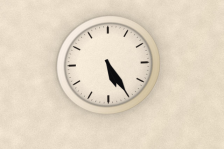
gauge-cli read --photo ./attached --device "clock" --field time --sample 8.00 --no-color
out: 5.25
